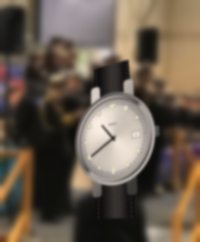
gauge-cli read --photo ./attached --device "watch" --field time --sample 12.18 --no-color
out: 10.40
